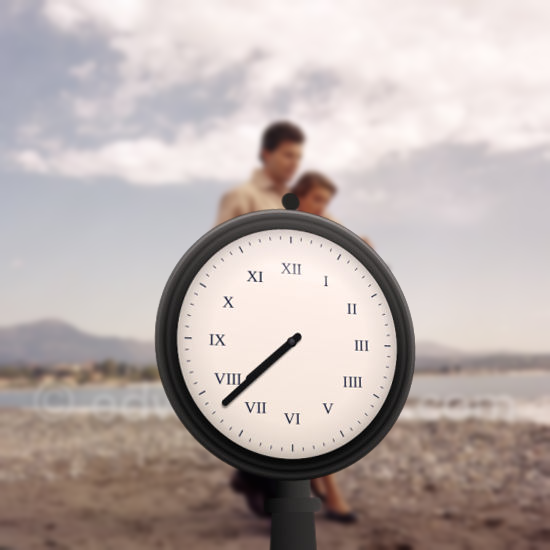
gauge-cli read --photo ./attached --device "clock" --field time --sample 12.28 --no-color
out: 7.38
